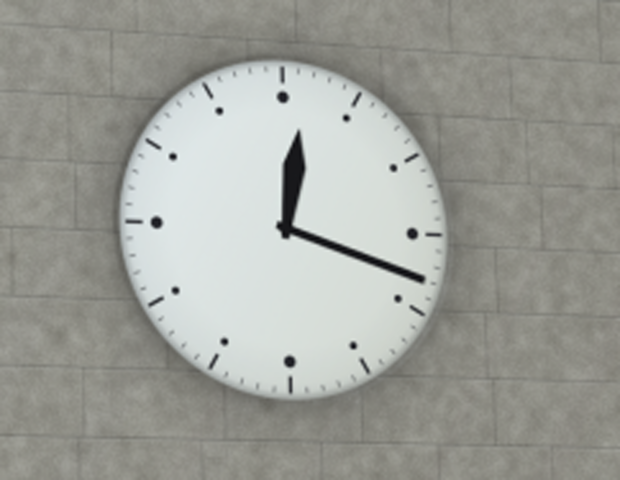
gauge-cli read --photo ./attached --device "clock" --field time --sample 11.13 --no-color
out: 12.18
